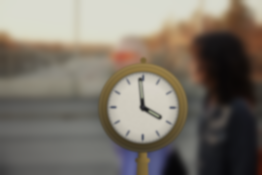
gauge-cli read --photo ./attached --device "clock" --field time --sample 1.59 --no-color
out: 3.59
